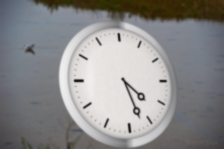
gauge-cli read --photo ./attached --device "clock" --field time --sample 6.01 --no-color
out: 4.27
